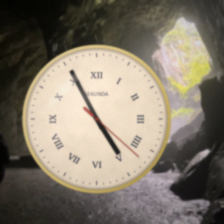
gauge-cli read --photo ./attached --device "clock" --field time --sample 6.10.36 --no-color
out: 4.55.22
